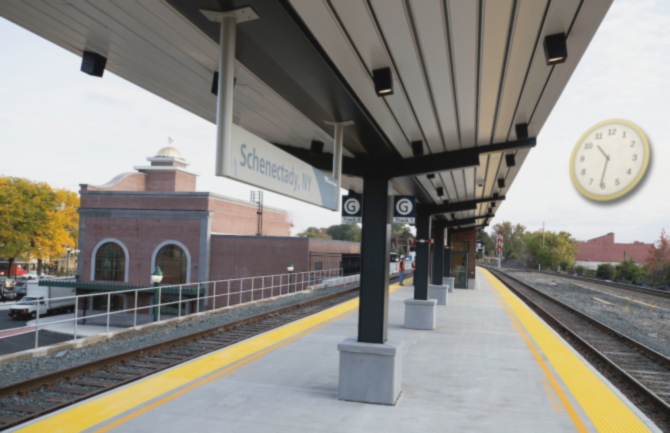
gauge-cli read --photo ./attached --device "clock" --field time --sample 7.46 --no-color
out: 10.31
